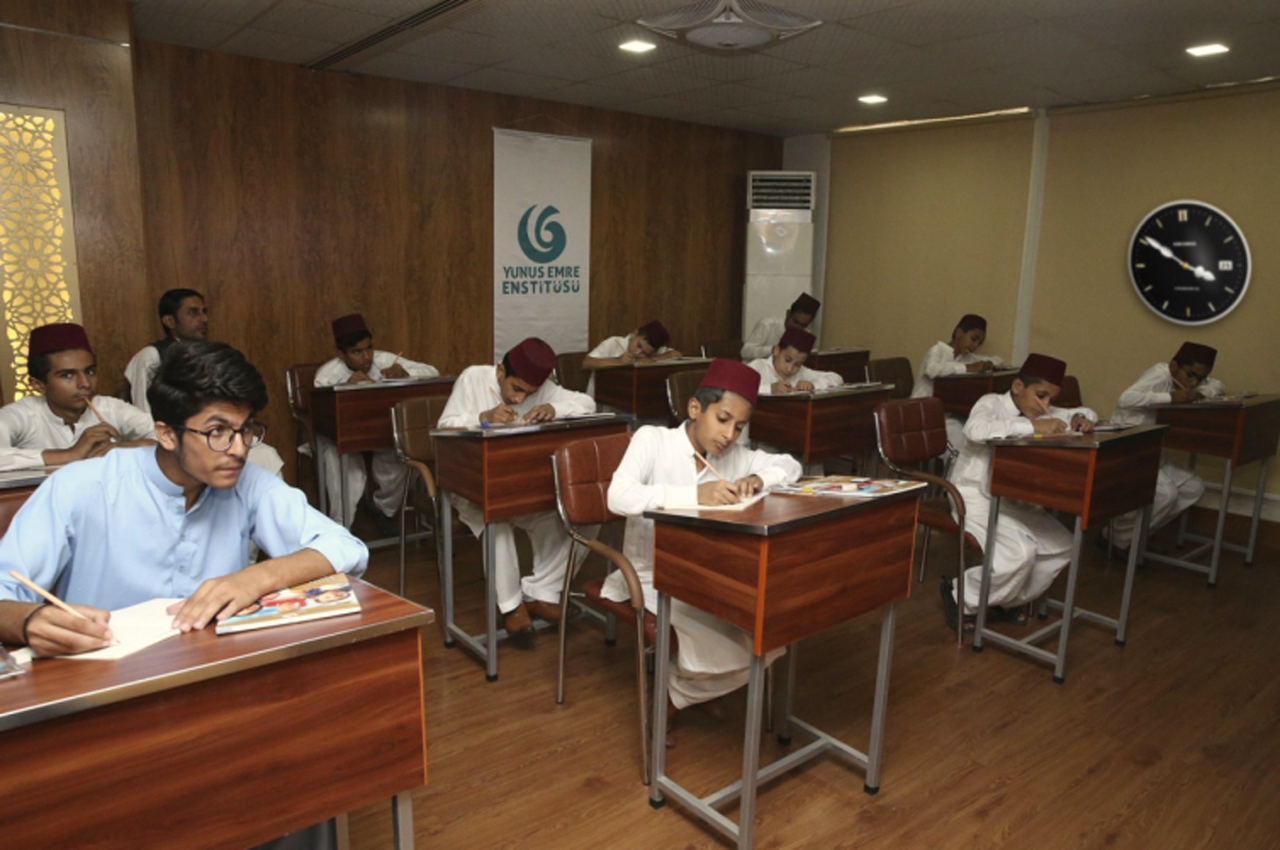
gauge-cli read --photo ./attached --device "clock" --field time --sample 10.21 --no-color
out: 3.51
